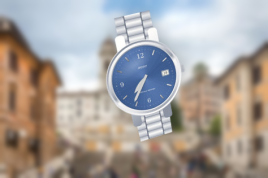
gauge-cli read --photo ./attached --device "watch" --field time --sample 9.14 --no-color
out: 7.36
